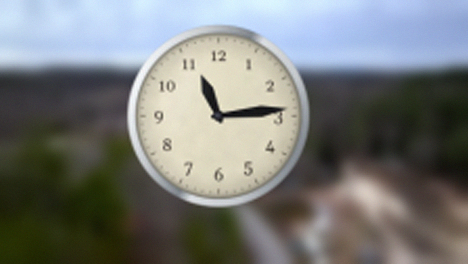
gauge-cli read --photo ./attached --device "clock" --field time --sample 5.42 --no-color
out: 11.14
